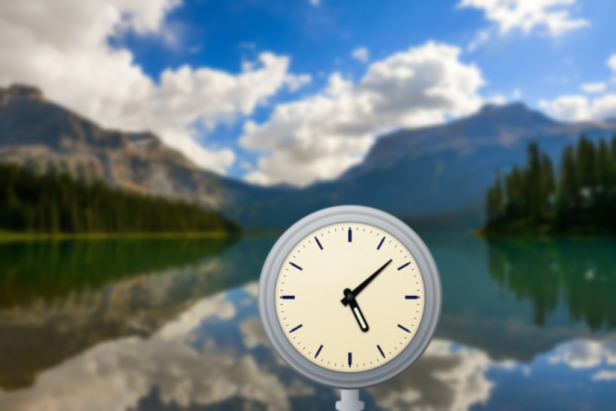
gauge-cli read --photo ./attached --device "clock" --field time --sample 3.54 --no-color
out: 5.08
